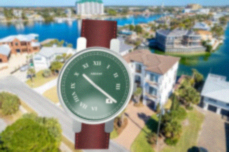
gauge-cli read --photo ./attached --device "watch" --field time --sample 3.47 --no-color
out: 10.21
